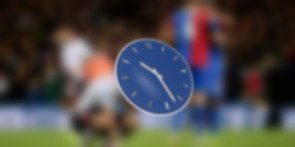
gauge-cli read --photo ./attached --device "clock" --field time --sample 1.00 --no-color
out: 10.27
